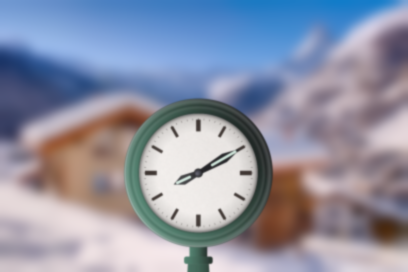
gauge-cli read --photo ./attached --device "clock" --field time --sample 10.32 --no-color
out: 8.10
